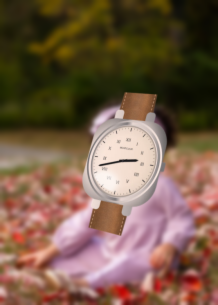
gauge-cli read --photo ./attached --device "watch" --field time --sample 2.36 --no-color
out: 2.42
